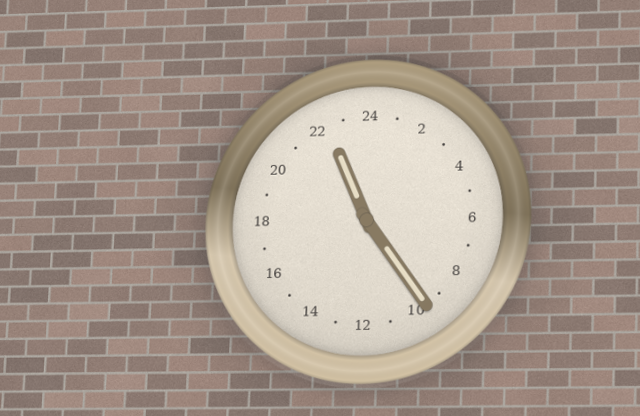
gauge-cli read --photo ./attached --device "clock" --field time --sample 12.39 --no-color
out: 22.24
